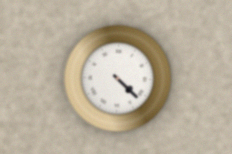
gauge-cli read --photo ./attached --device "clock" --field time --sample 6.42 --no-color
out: 4.22
